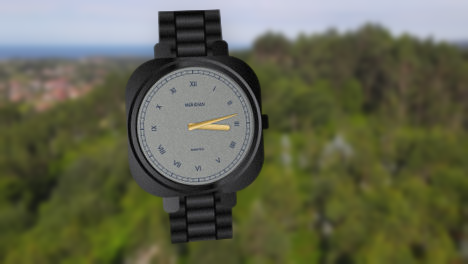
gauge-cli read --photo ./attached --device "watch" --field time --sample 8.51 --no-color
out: 3.13
